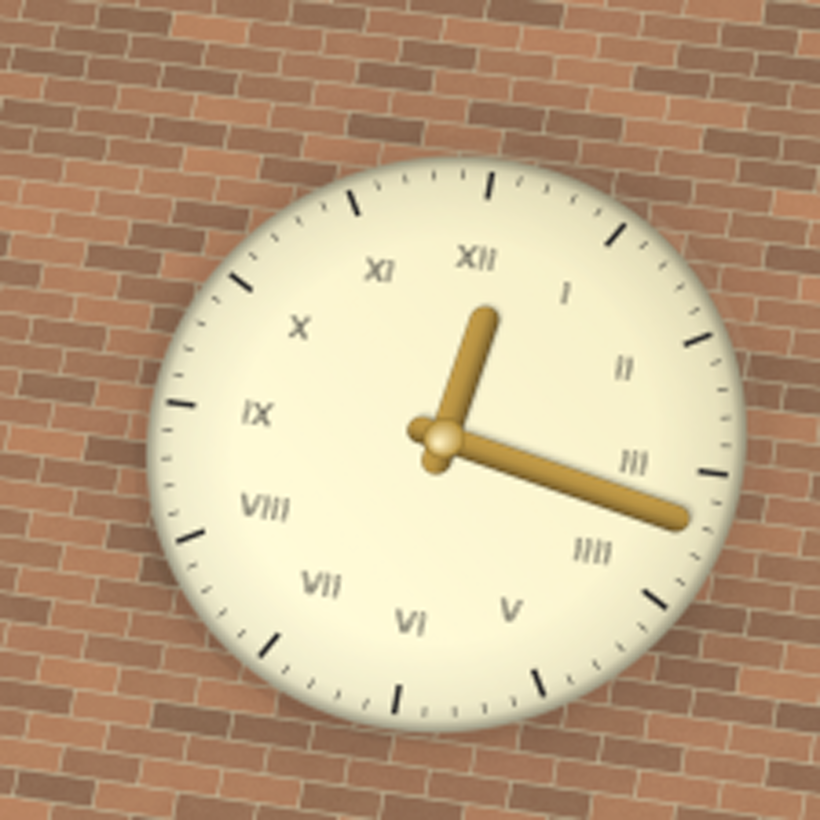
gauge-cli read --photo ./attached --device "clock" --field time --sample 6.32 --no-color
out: 12.17
